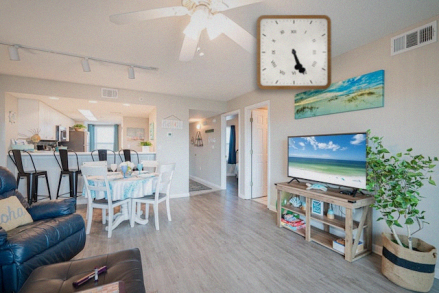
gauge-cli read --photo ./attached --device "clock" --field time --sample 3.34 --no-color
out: 5.26
